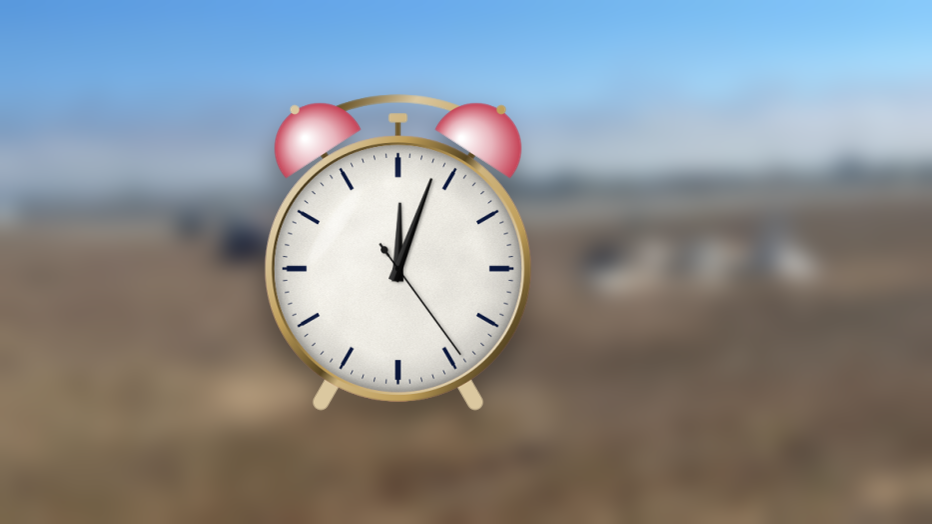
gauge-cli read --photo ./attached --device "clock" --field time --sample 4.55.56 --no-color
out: 12.03.24
